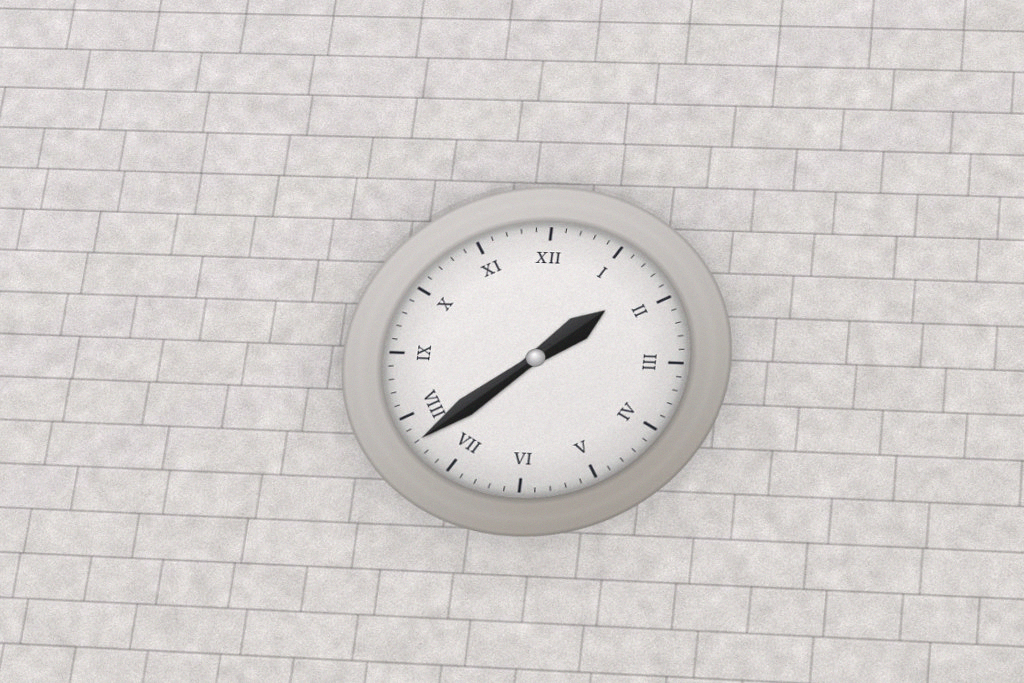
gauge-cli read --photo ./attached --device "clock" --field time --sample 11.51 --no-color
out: 1.38
